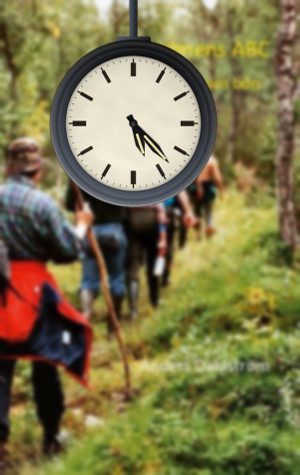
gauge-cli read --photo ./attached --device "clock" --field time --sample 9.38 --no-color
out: 5.23
